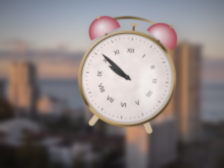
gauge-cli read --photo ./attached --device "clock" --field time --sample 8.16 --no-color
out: 9.51
